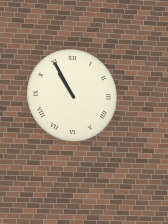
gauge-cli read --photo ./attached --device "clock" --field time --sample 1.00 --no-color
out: 10.55
